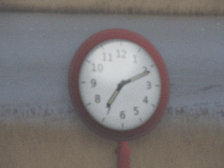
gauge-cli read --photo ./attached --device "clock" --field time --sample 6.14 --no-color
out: 7.11
